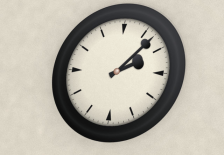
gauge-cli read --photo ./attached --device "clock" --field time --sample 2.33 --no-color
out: 2.07
